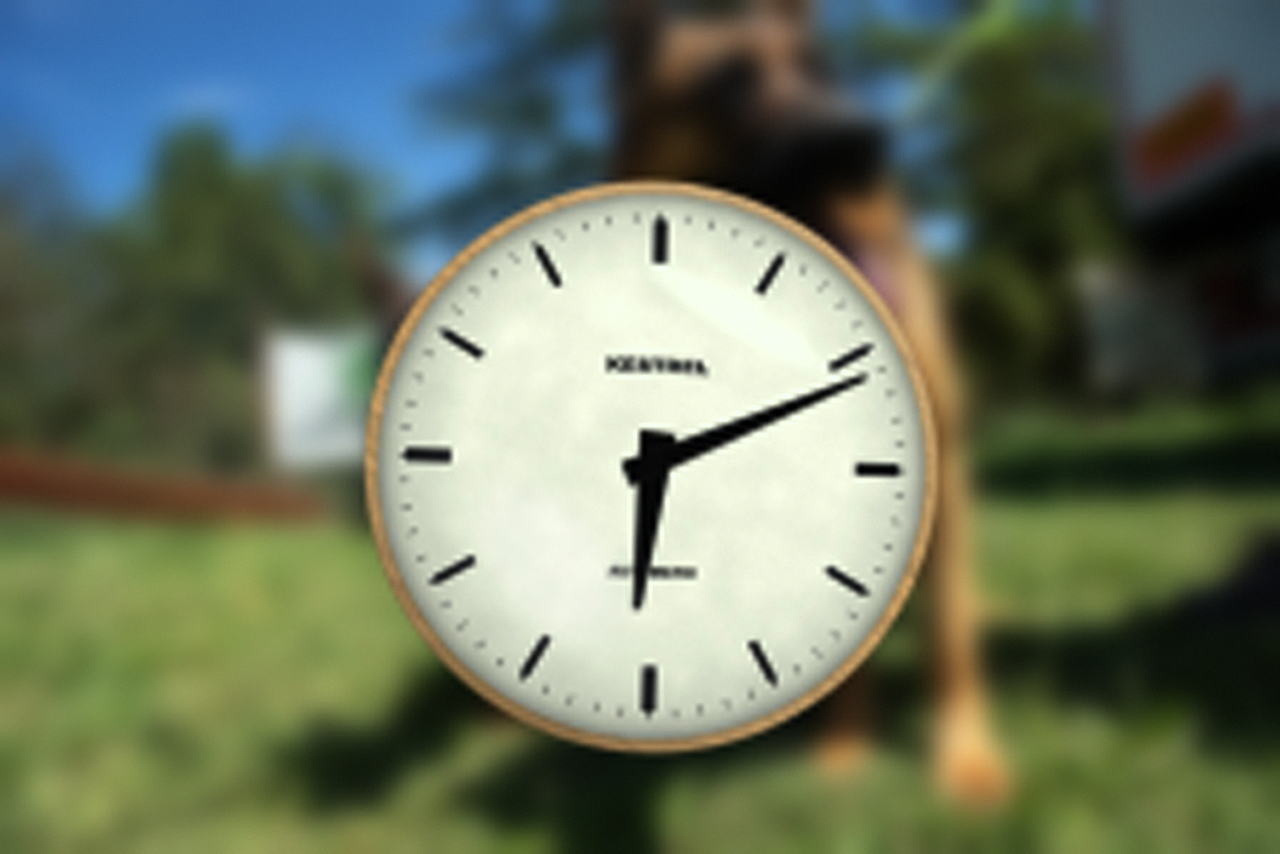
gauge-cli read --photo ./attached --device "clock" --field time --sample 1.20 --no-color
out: 6.11
